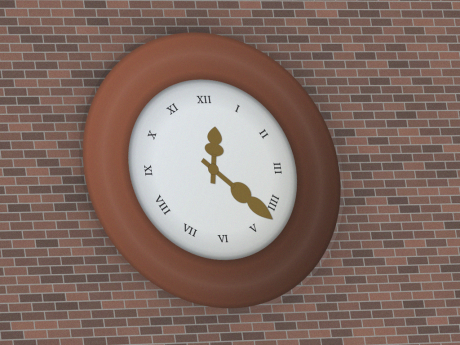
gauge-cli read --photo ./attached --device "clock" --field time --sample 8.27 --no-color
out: 12.22
